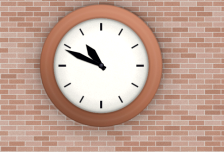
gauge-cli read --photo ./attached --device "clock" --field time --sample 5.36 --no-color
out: 10.49
